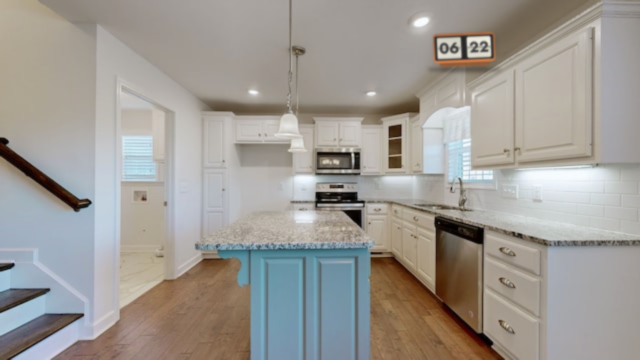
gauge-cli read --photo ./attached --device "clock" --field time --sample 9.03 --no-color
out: 6.22
